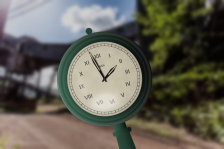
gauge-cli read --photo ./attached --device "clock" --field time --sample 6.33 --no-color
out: 1.58
